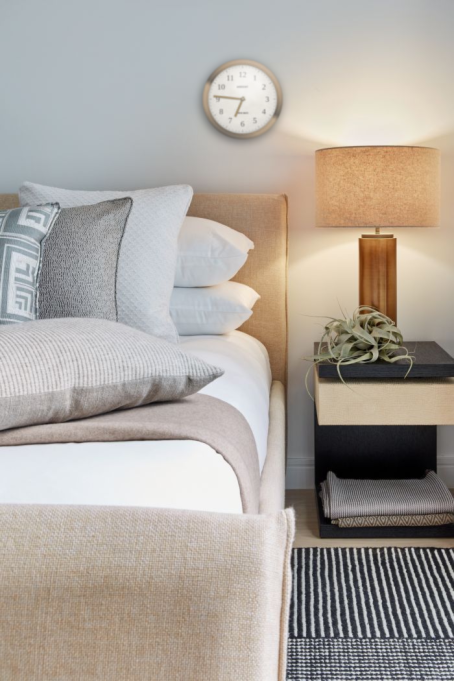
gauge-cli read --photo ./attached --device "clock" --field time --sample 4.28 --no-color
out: 6.46
